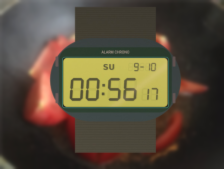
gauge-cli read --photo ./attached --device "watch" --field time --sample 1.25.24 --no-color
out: 0.56.17
